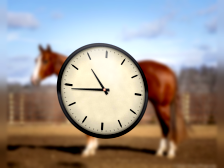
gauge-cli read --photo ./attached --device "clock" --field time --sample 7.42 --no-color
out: 10.44
